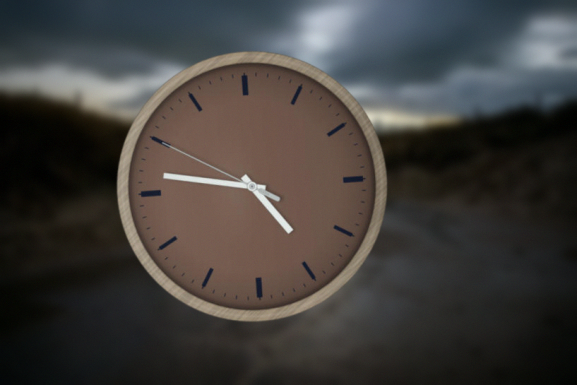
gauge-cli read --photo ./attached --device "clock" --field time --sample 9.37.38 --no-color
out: 4.46.50
